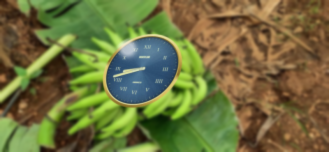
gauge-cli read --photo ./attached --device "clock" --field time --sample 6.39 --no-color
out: 8.42
